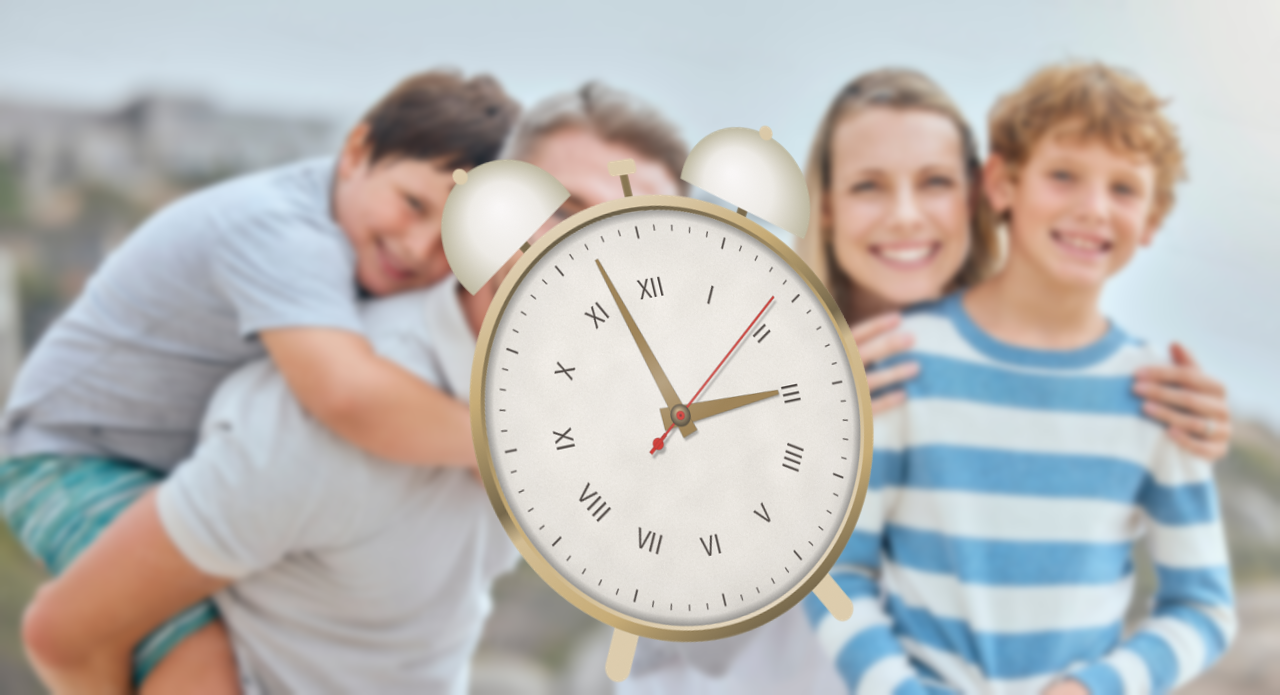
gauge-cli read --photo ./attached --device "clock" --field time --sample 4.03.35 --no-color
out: 2.57.09
